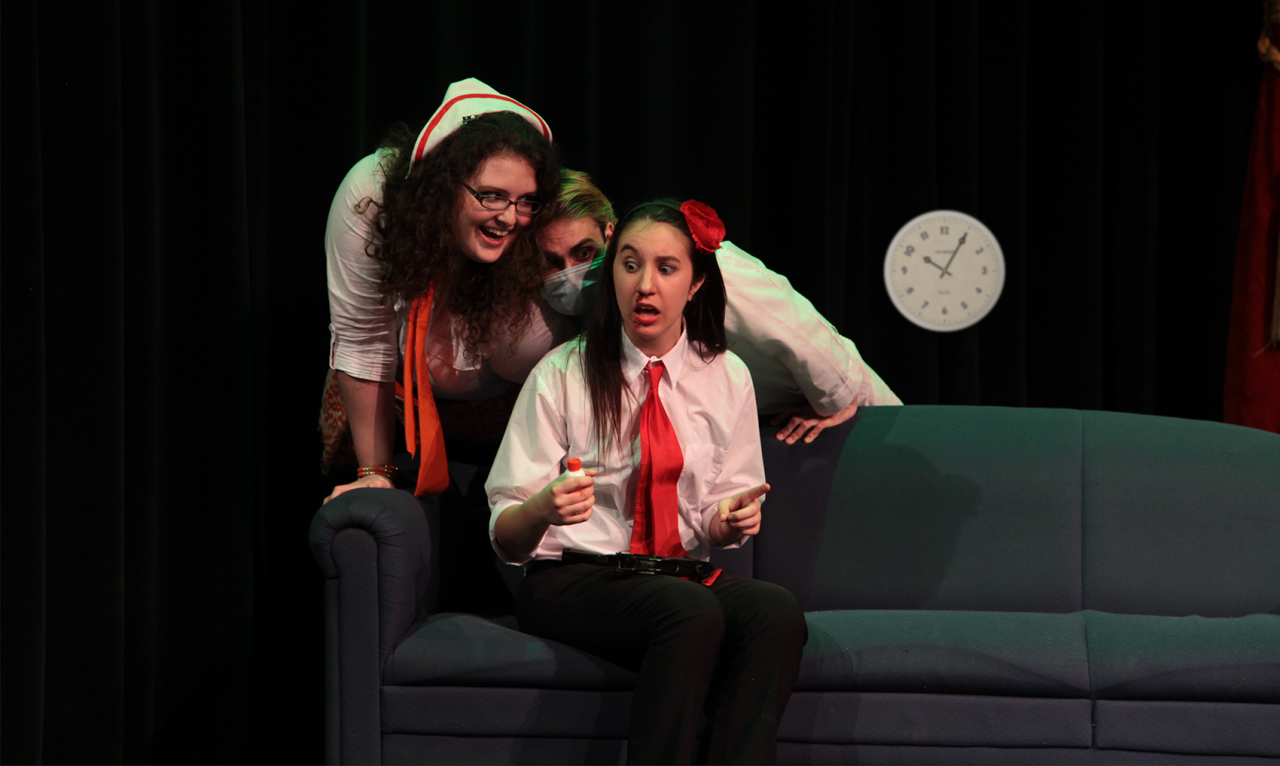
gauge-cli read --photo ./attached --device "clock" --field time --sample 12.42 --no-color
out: 10.05
